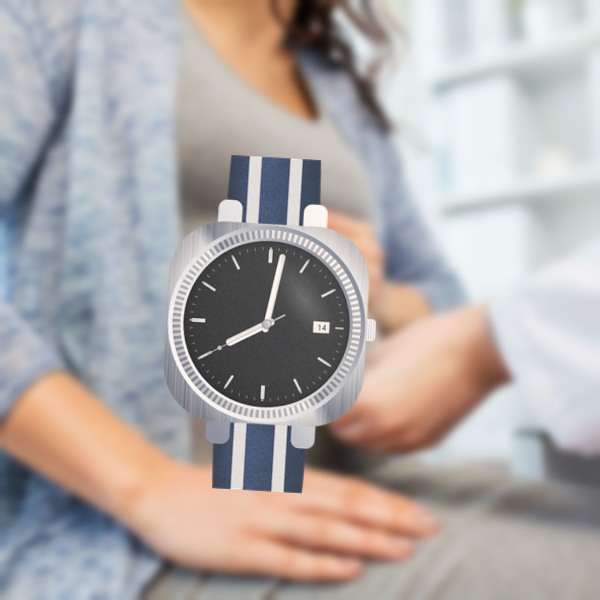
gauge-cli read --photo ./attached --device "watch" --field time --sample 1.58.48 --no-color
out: 8.01.40
